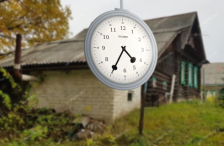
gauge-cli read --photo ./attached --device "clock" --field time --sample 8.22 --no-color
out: 4.35
